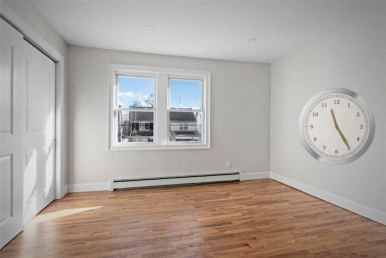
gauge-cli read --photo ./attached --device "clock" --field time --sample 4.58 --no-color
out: 11.25
